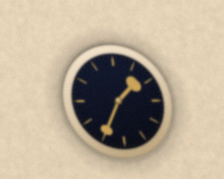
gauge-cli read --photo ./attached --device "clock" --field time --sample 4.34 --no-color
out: 1.35
